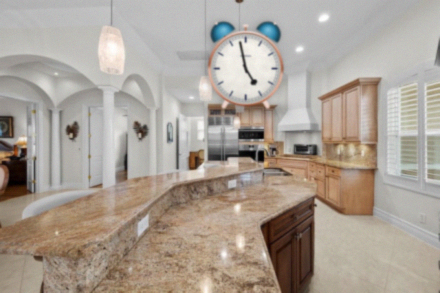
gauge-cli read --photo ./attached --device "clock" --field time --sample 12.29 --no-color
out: 4.58
